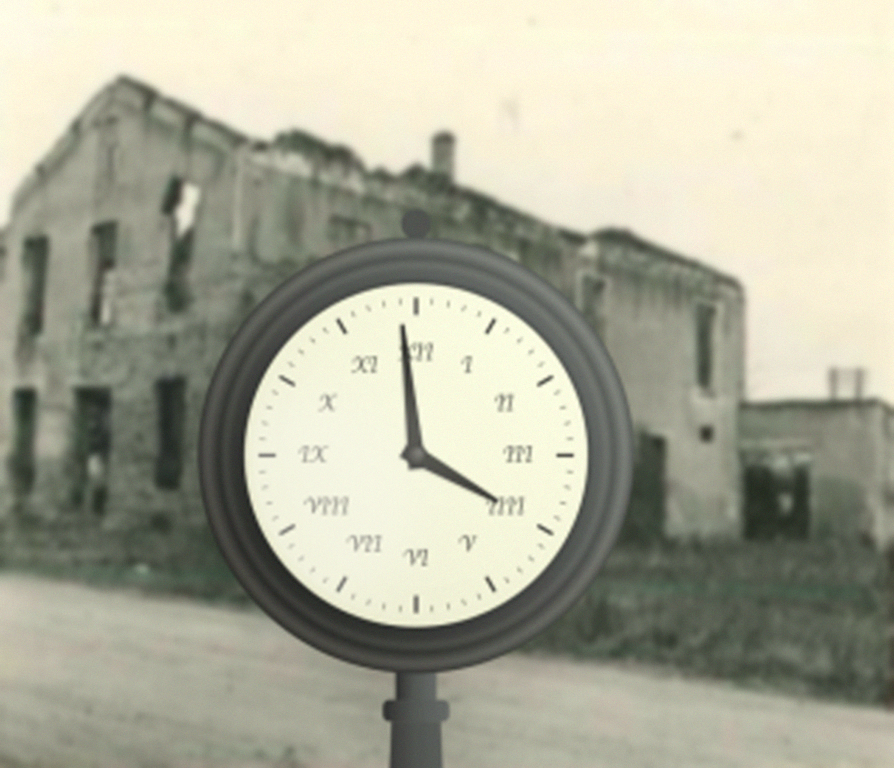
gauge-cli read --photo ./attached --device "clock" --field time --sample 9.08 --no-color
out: 3.59
